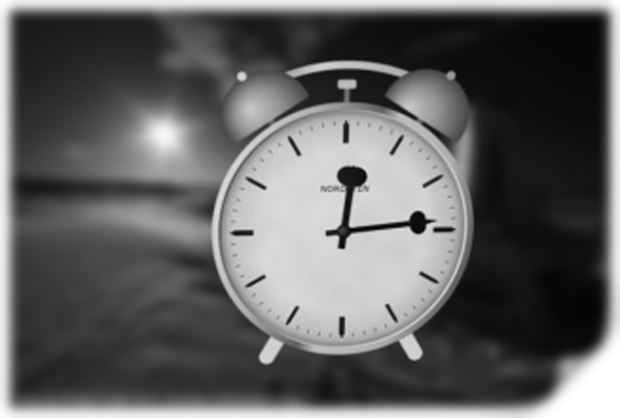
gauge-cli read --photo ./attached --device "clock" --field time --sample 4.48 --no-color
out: 12.14
